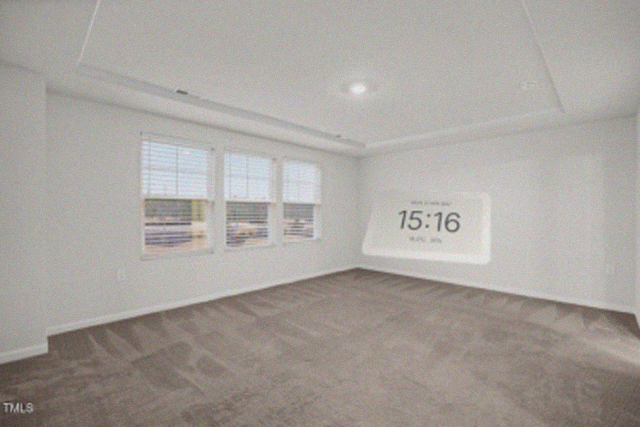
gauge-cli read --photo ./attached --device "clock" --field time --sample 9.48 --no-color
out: 15.16
